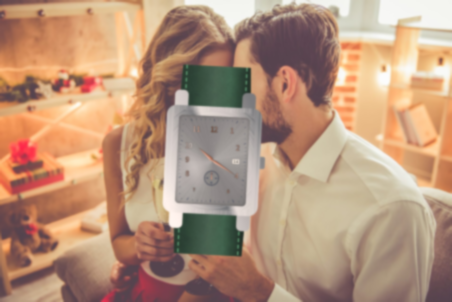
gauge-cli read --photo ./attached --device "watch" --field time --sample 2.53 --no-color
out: 10.20
